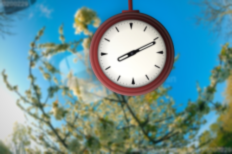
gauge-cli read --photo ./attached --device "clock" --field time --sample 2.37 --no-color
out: 8.11
